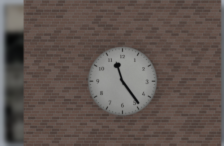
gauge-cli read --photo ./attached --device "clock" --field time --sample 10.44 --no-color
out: 11.24
